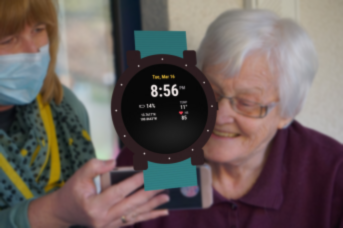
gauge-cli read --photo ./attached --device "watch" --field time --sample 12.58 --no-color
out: 8.56
